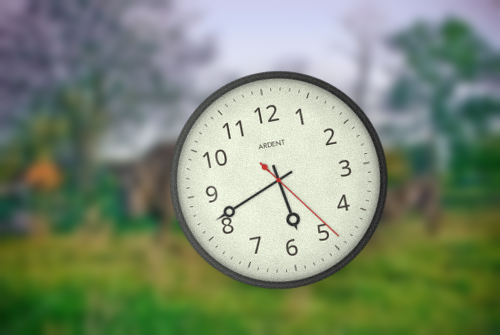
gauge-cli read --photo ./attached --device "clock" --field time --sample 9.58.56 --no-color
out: 5.41.24
